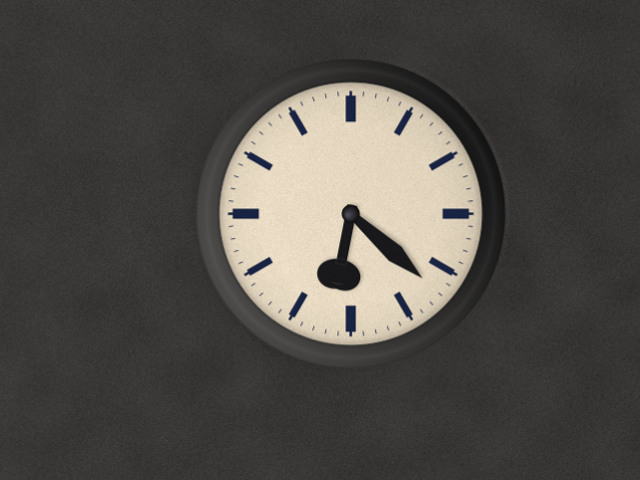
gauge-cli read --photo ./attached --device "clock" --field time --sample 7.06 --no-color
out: 6.22
